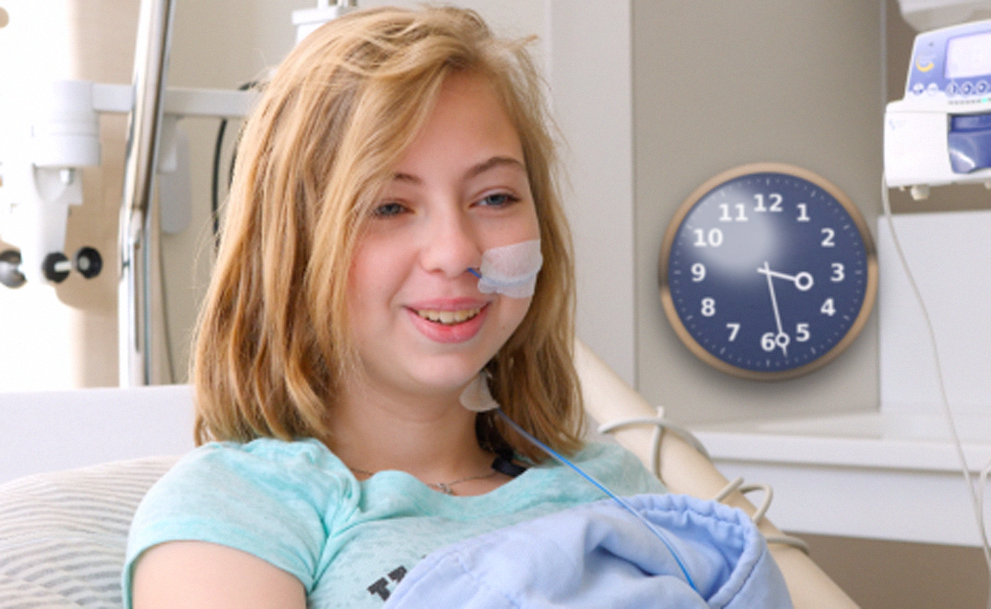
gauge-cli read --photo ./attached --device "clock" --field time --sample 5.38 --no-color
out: 3.28
